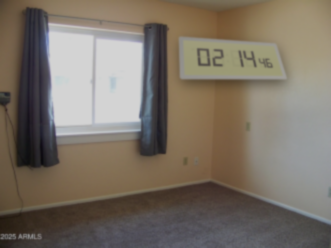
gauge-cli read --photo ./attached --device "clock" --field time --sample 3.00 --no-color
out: 2.14
